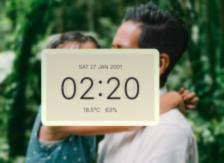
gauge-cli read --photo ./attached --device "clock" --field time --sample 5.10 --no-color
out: 2.20
